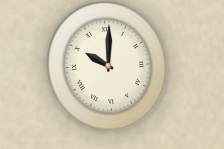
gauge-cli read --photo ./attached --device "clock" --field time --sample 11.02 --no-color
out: 10.01
